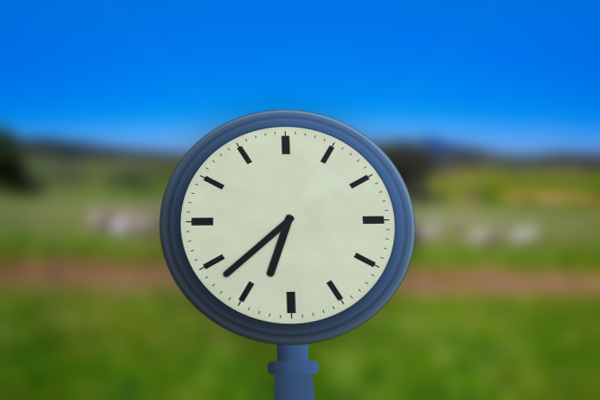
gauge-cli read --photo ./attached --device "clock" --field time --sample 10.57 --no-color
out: 6.38
